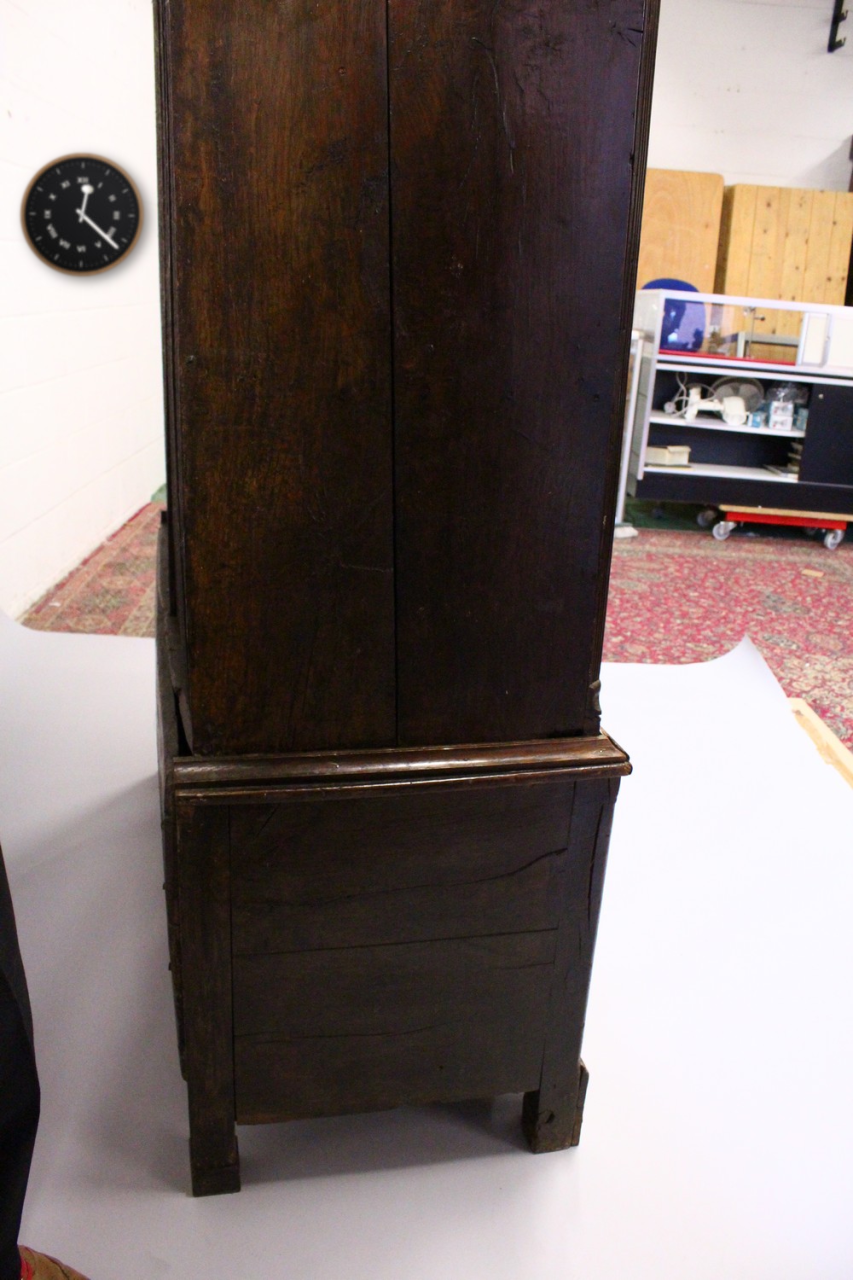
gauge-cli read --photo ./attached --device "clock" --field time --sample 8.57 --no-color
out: 12.22
